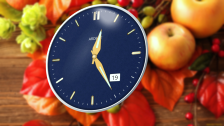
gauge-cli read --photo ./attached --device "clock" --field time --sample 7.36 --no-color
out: 12.25
